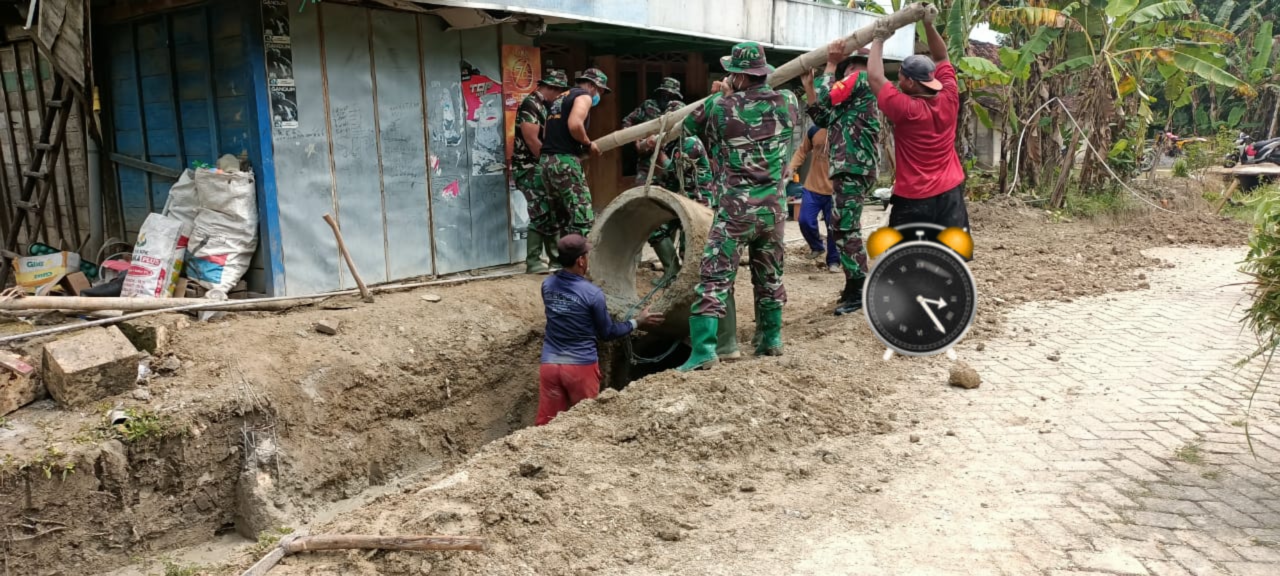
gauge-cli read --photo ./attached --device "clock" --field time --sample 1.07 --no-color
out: 3.24
